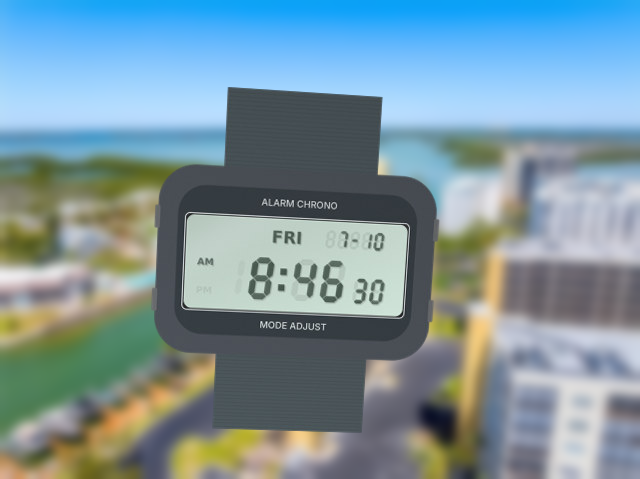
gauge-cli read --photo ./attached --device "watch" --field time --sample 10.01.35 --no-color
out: 8.46.30
